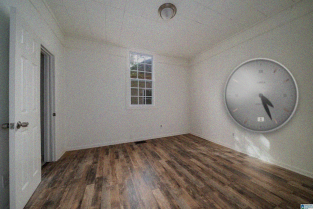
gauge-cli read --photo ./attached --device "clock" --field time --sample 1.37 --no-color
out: 4.26
